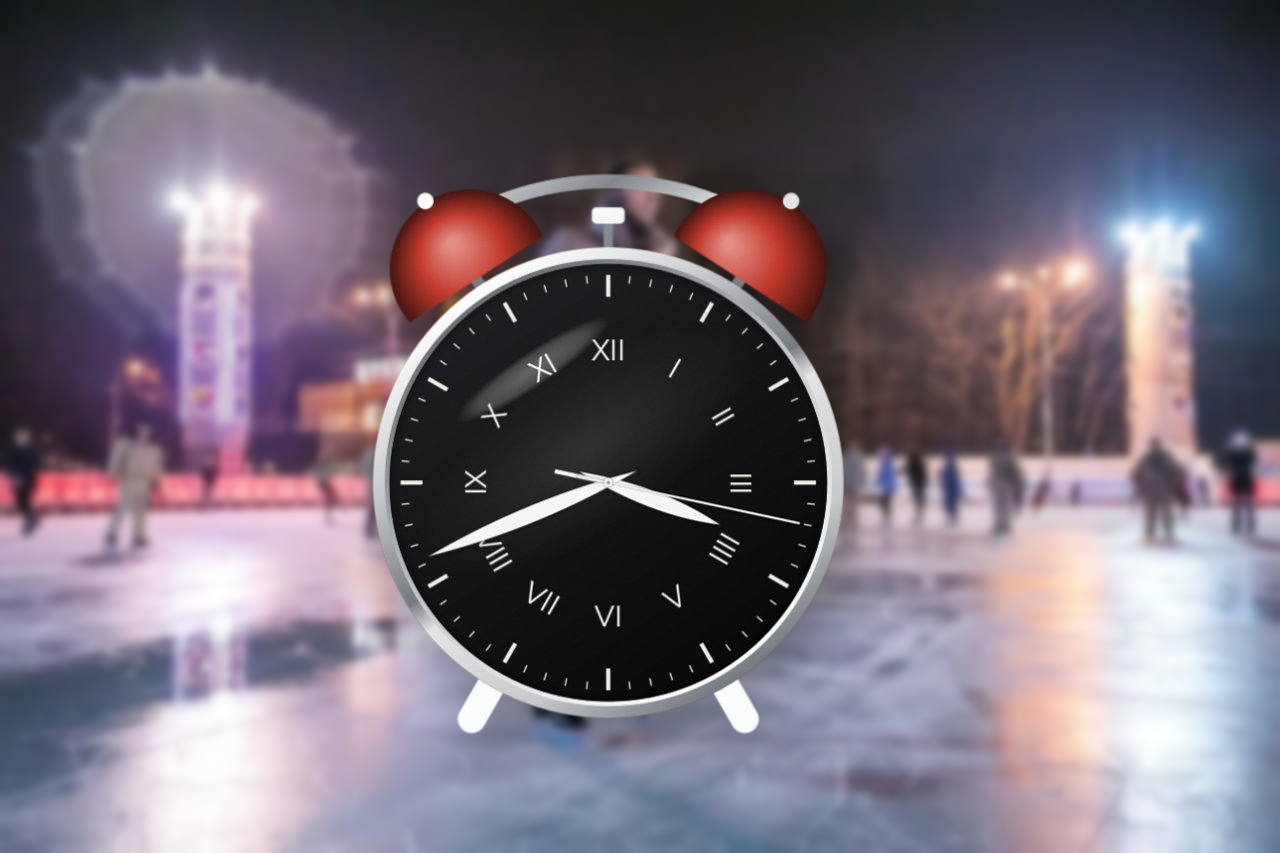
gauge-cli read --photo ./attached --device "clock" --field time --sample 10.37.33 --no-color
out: 3.41.17
